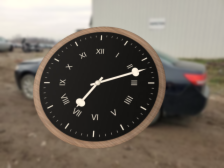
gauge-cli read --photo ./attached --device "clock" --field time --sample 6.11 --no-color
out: 7.12
